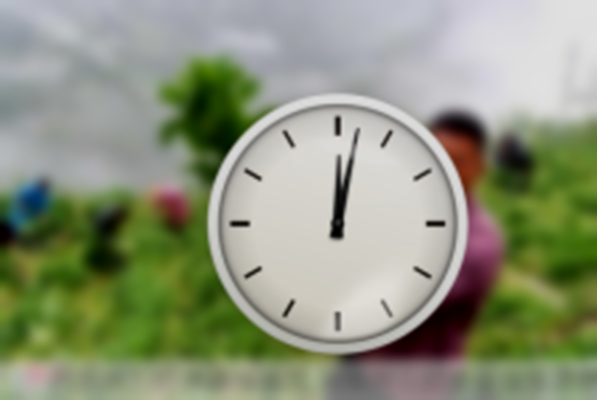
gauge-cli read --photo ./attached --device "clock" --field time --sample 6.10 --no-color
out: 12.02
